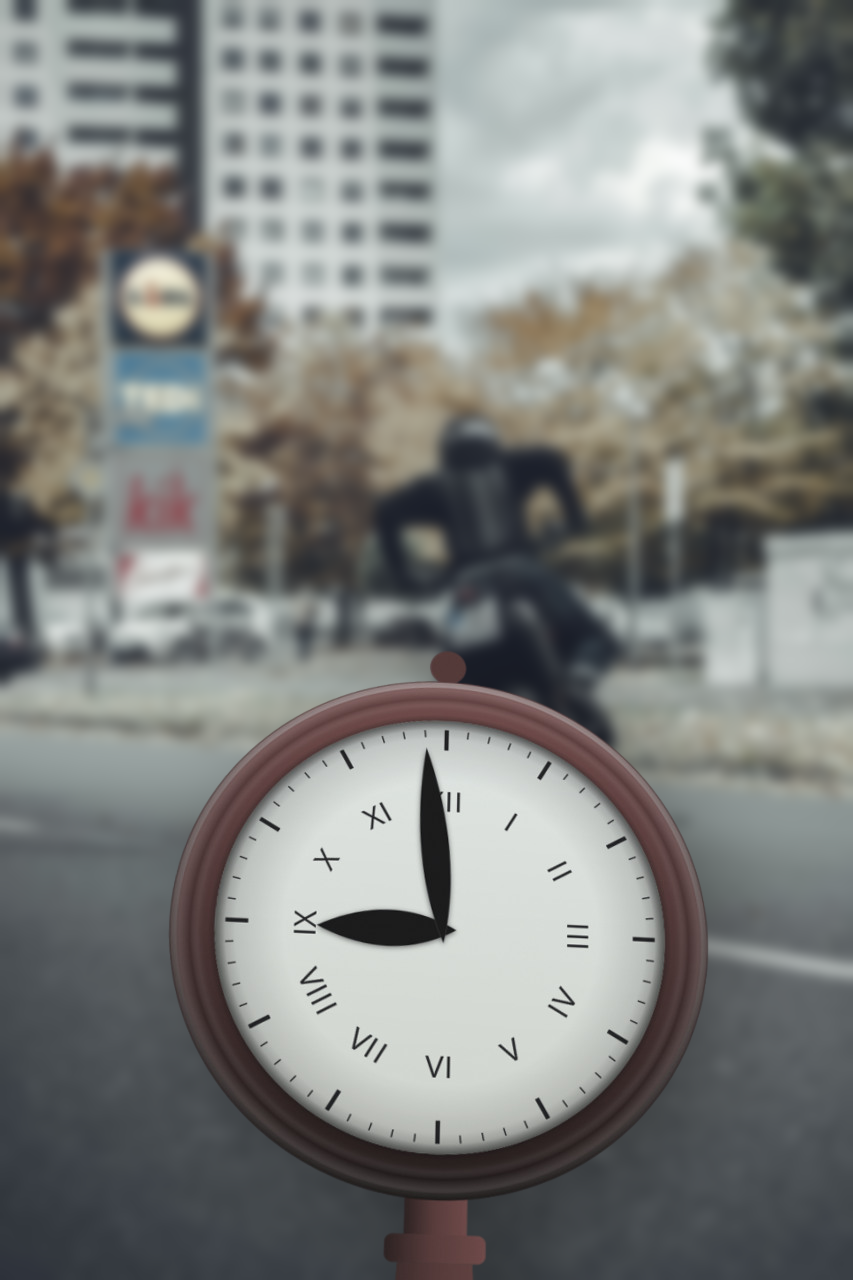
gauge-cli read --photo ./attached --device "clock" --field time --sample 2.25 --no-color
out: 8.59
